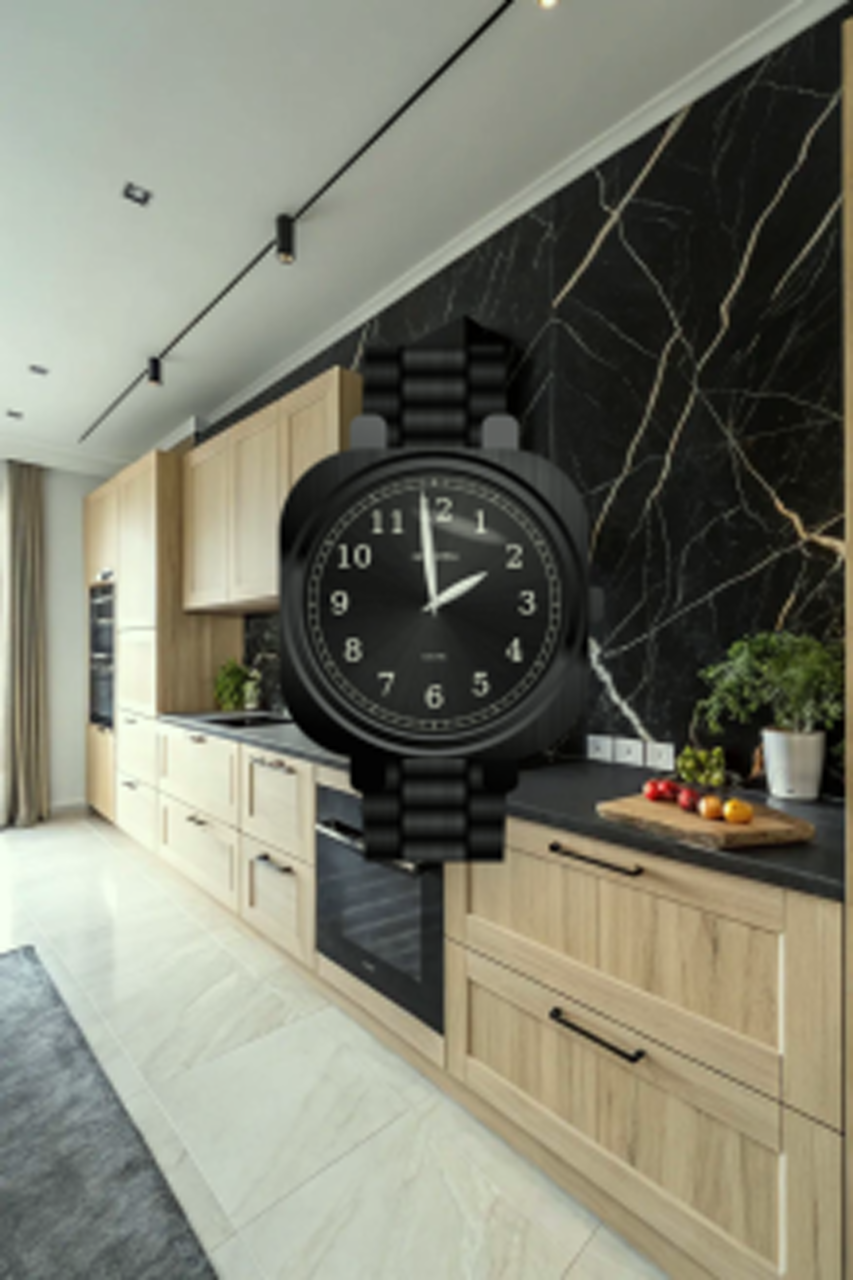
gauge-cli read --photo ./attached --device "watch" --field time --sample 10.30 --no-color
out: 1.59
